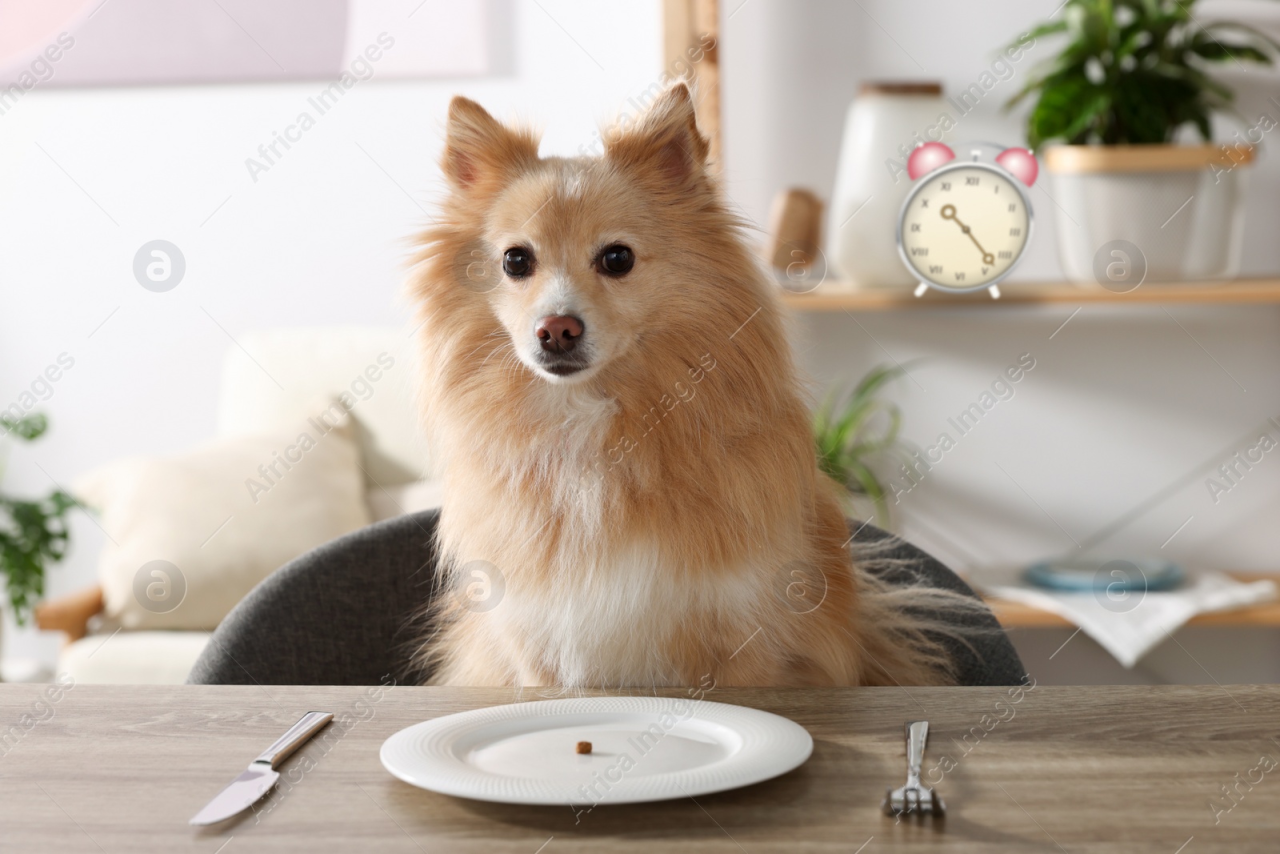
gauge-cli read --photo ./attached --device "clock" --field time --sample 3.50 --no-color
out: 10.23
